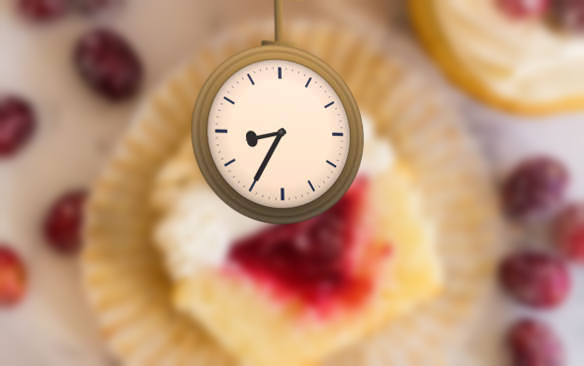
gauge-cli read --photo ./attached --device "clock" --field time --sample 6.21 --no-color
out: 8.35
